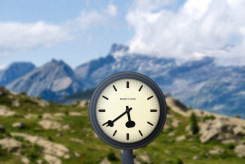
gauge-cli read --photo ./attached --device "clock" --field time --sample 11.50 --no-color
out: 5.39
